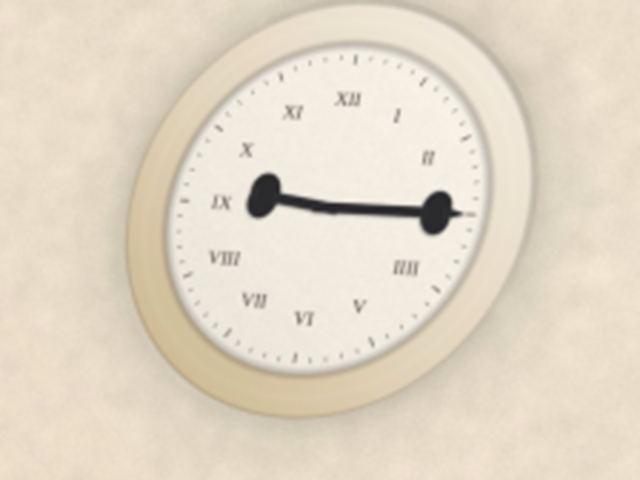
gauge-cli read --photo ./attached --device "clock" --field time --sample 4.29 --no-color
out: 9.15
